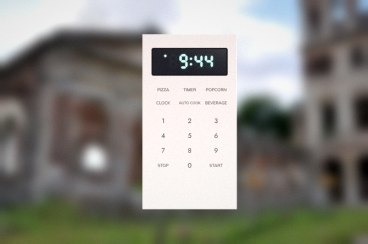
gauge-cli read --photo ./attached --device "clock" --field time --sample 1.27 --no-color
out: 9.44
